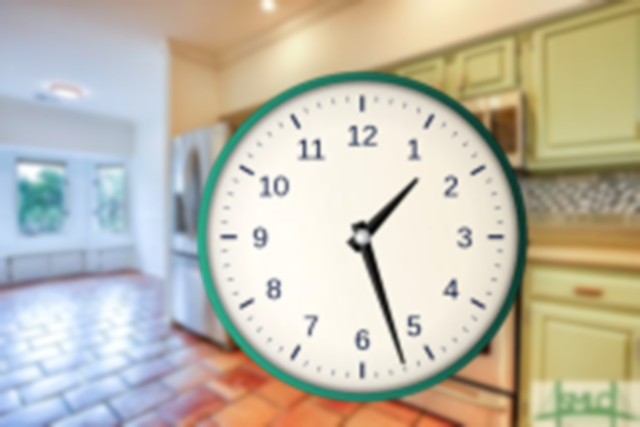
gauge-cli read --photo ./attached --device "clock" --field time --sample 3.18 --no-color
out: 1.27
